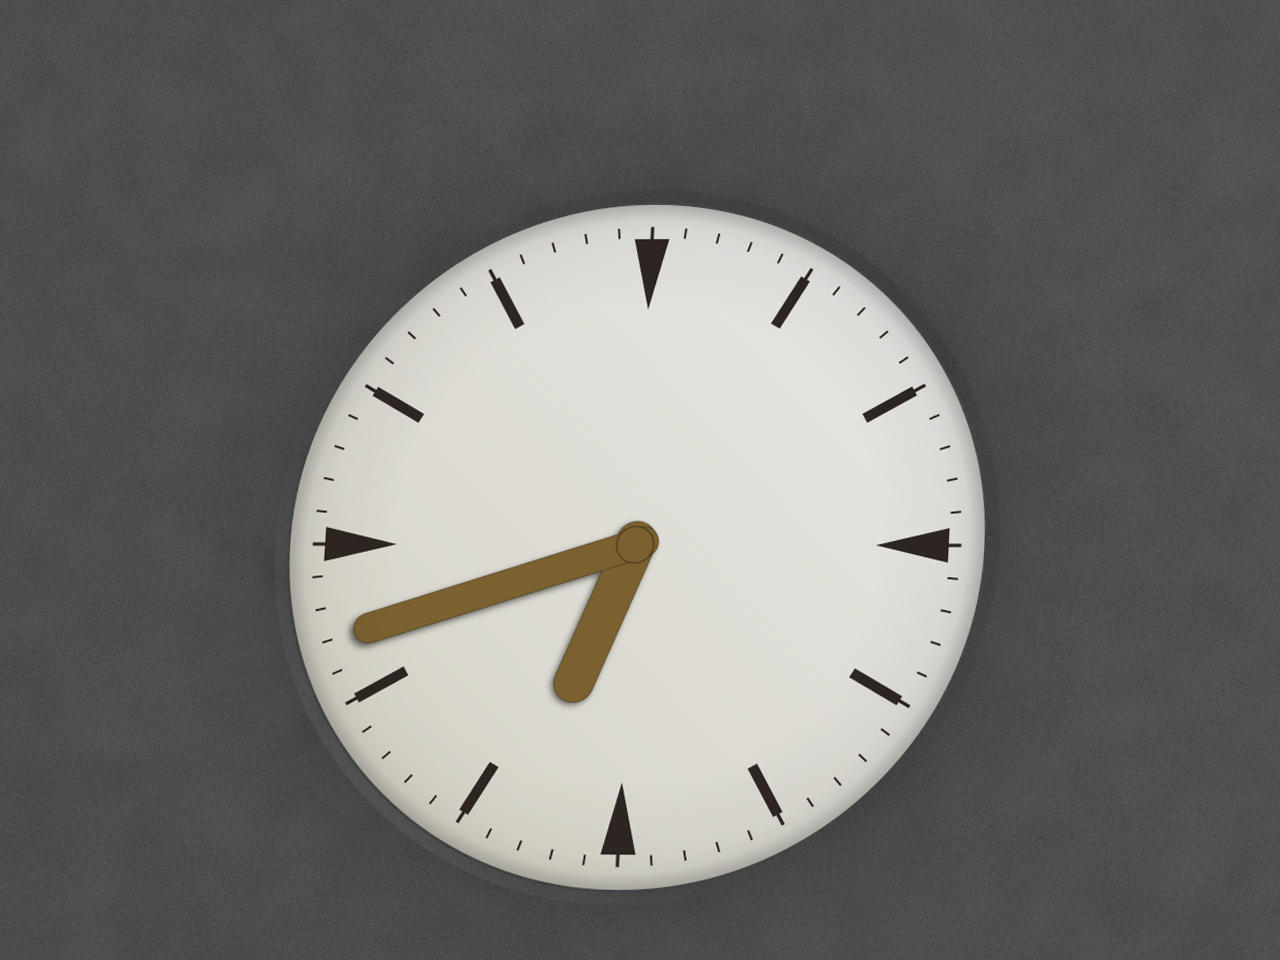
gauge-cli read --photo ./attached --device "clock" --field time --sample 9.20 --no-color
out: 6.42
